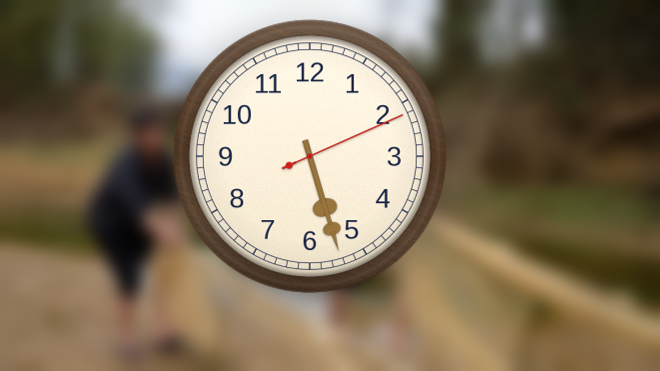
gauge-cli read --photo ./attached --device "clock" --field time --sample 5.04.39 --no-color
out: 5.27.11
